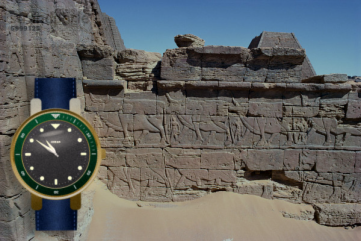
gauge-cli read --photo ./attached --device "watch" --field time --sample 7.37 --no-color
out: 10.51
